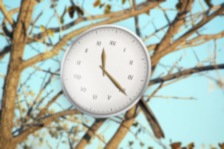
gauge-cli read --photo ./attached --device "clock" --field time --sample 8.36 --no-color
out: 11.20
